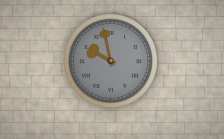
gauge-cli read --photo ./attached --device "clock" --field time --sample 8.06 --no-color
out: 9.58
